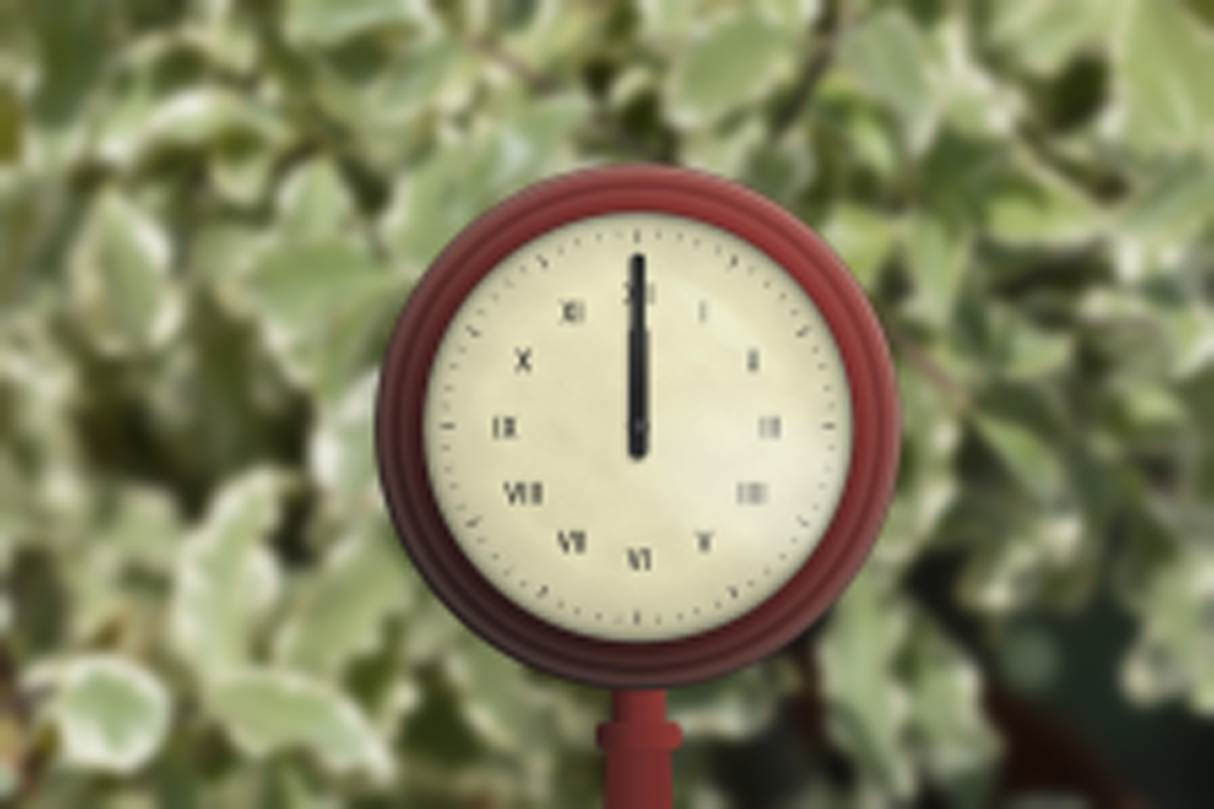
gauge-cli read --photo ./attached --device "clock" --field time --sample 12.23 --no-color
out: 12.00
